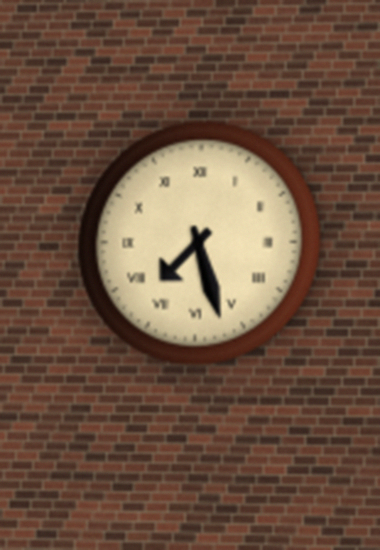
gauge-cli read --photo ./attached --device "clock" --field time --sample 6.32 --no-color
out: 7.27
